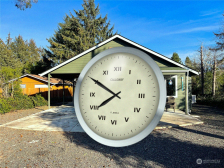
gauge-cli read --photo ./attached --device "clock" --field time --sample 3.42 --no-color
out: 7.50
